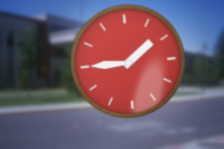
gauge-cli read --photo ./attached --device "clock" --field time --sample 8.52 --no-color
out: 1.45
